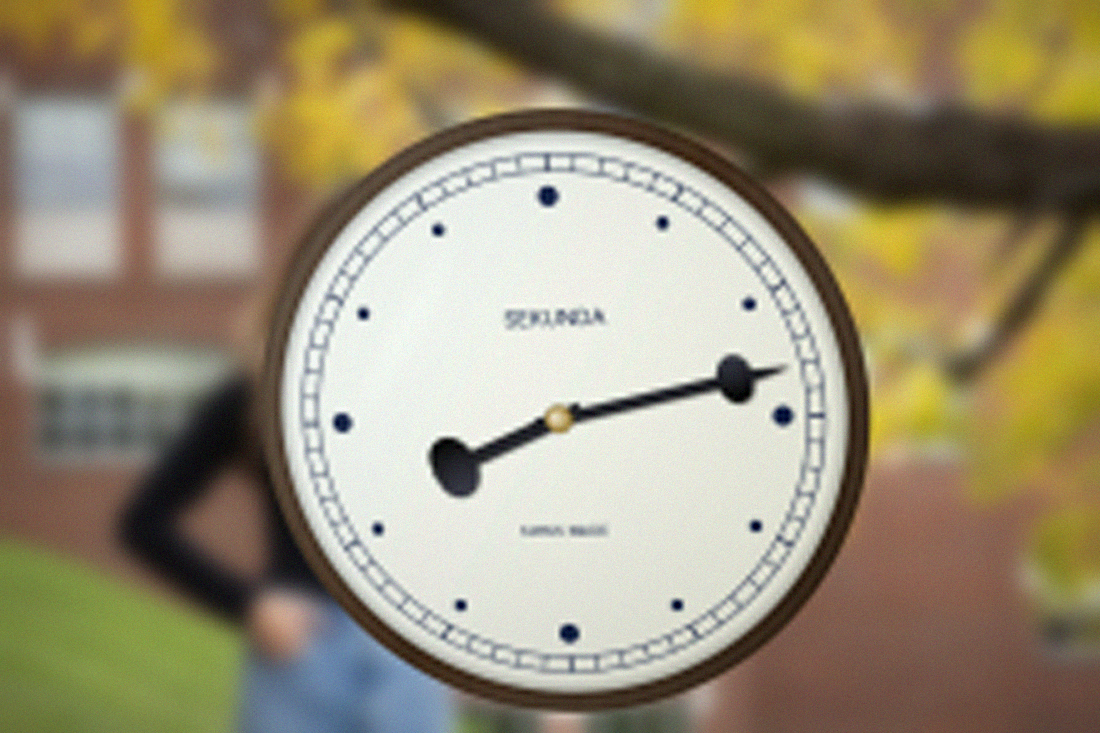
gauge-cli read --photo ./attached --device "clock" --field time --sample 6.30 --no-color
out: 8.13
